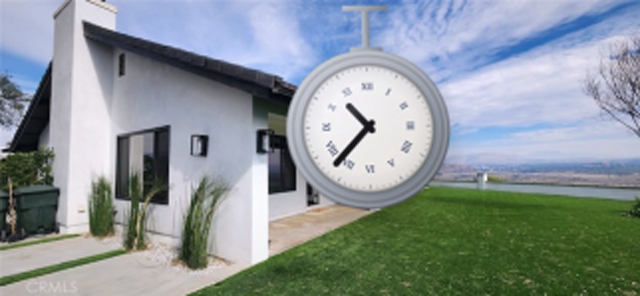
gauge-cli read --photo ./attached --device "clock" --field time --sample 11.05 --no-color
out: 10.37
